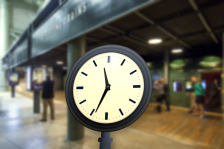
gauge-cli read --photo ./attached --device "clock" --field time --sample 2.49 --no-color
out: 11.34
